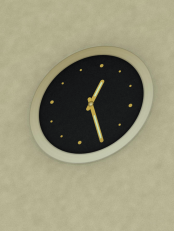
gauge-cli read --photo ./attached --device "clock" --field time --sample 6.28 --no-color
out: 12.25
